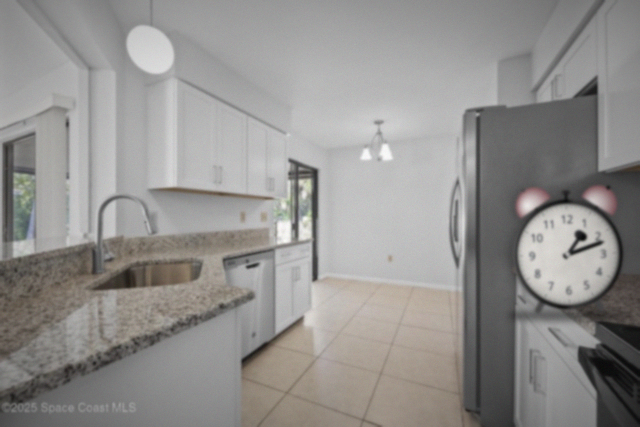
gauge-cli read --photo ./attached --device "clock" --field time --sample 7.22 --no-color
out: 1.12
